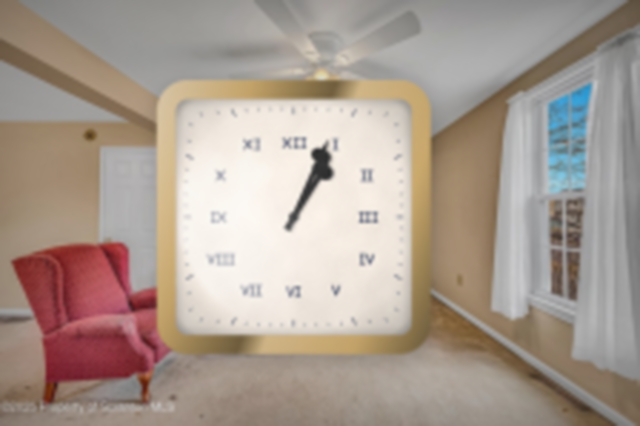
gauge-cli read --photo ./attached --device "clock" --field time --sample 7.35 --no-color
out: 1.04
